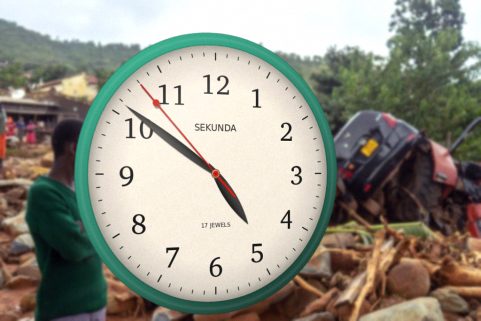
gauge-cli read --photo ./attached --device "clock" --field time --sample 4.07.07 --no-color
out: 4.50.53
